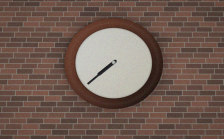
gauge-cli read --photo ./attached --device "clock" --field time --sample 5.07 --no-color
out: 7.38
